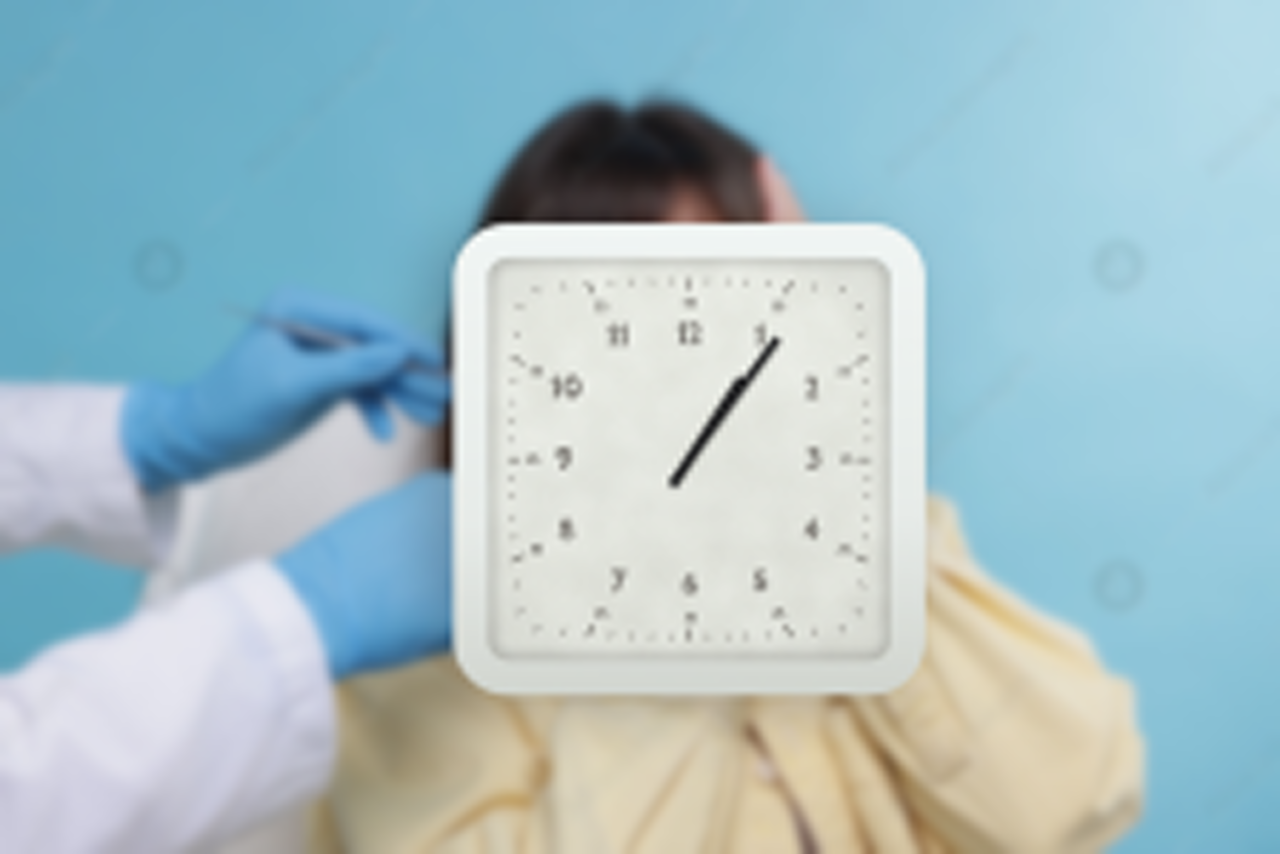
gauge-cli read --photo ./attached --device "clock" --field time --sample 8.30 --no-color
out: 1.06
